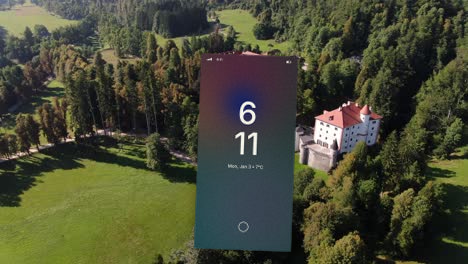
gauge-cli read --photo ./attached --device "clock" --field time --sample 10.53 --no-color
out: 6.11
